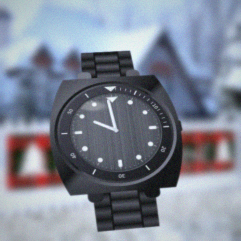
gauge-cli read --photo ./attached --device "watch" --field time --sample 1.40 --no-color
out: 9.59
